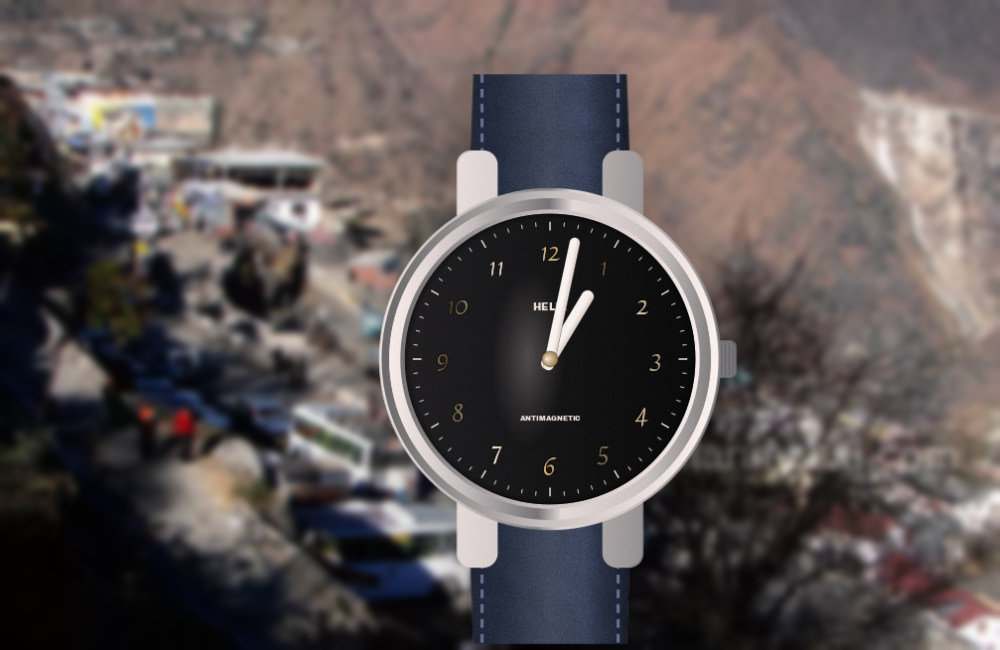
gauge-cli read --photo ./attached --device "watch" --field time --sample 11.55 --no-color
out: 1.02
